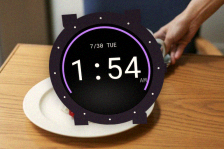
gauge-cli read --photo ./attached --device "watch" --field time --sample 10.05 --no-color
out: 1.54
